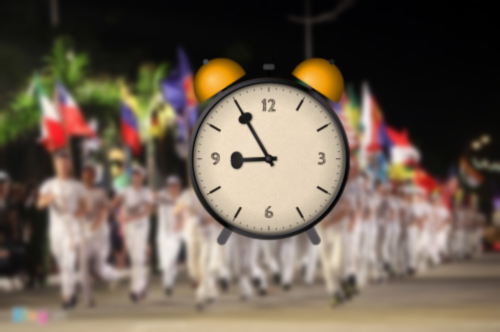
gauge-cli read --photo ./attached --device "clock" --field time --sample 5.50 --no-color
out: 8.55
